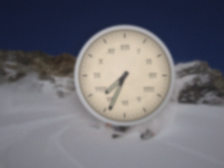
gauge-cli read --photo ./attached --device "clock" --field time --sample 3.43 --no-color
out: 7.34
